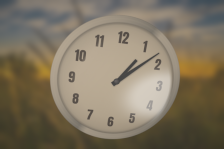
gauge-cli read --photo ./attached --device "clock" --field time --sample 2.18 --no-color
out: 1.08
